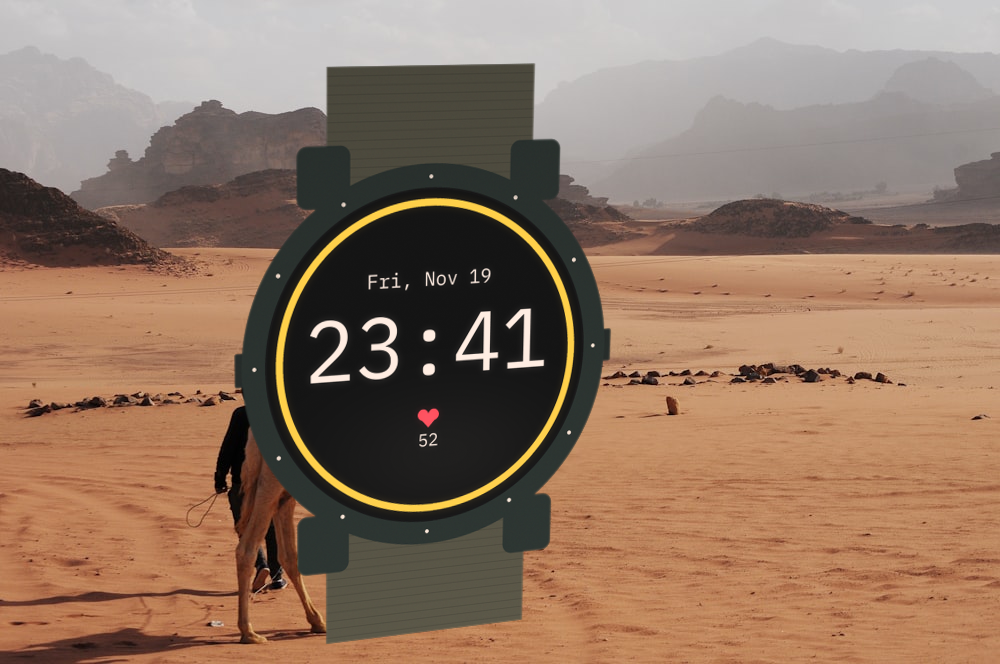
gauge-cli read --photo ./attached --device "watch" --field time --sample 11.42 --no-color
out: 23.41
